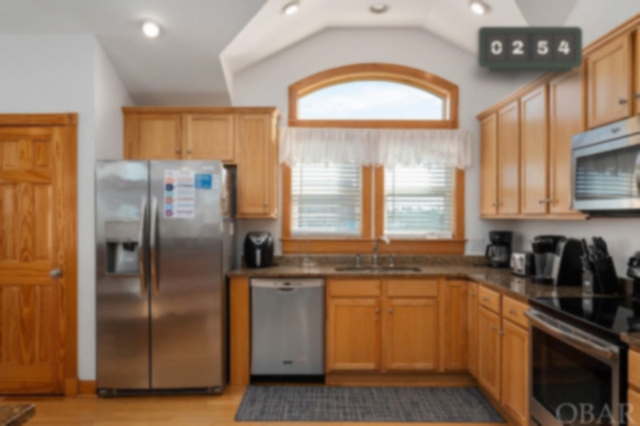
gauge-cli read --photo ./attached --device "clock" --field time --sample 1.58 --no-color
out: 2.54
